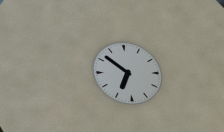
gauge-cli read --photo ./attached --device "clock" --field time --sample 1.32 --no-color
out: 6.52
